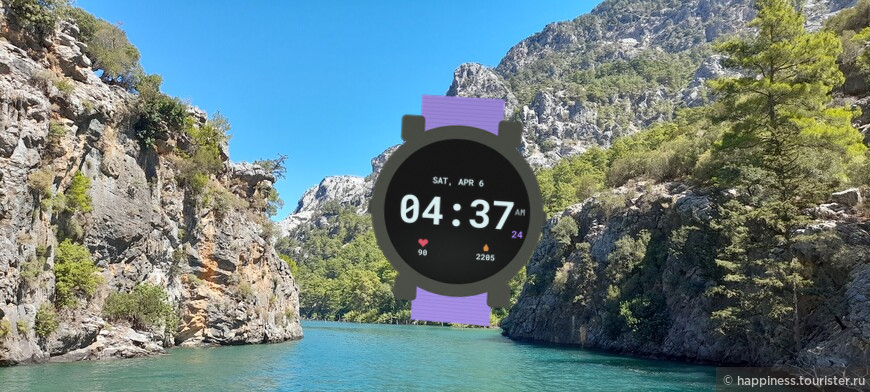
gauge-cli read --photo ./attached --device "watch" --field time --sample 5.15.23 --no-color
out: 4.37.24
